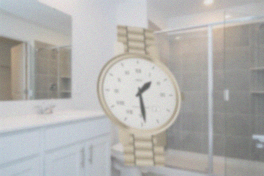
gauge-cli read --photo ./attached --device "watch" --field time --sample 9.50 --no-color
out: 1.29
